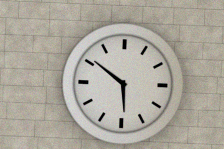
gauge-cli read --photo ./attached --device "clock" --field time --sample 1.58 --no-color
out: 5.51
